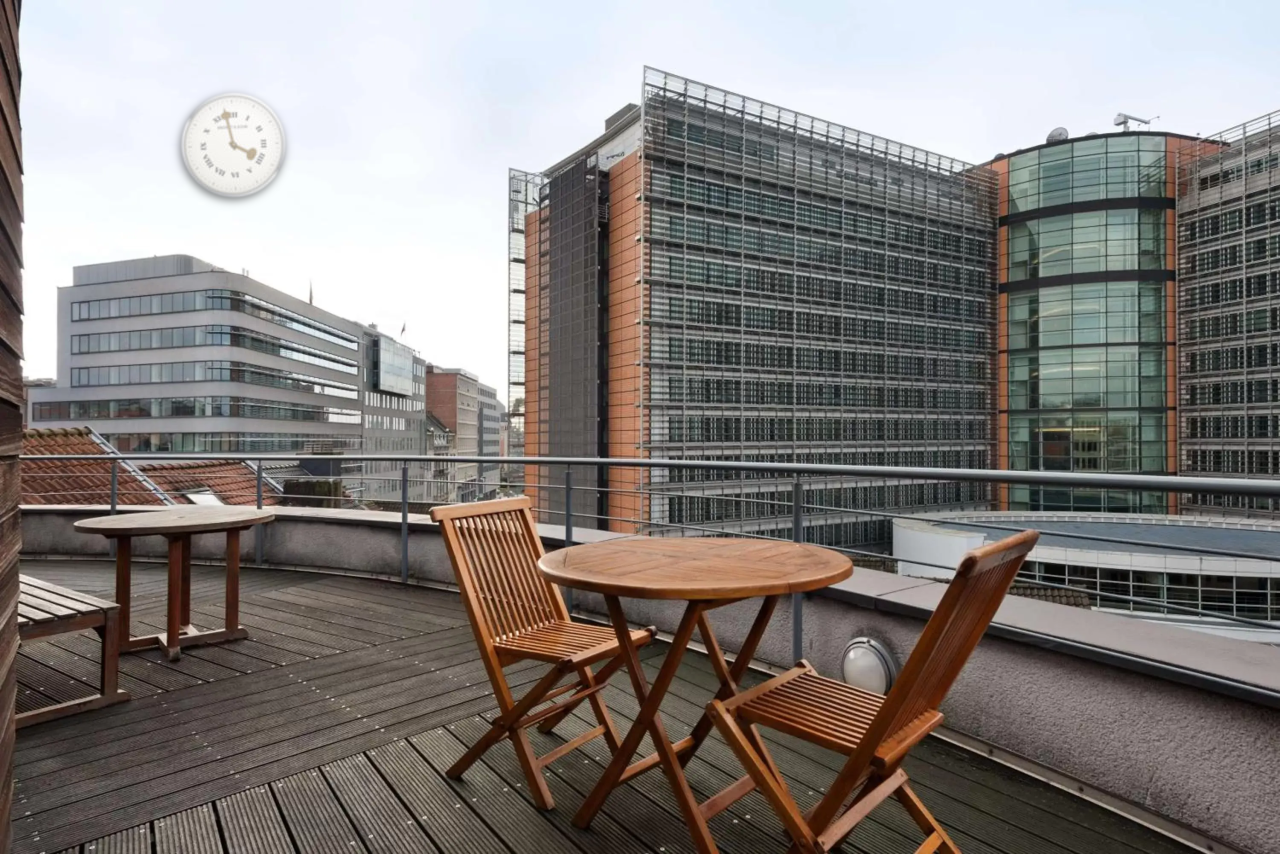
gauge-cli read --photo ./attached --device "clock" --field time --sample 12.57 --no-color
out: 3.58
